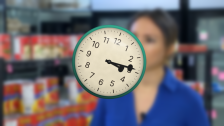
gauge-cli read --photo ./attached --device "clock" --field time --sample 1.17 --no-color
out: 3.14
